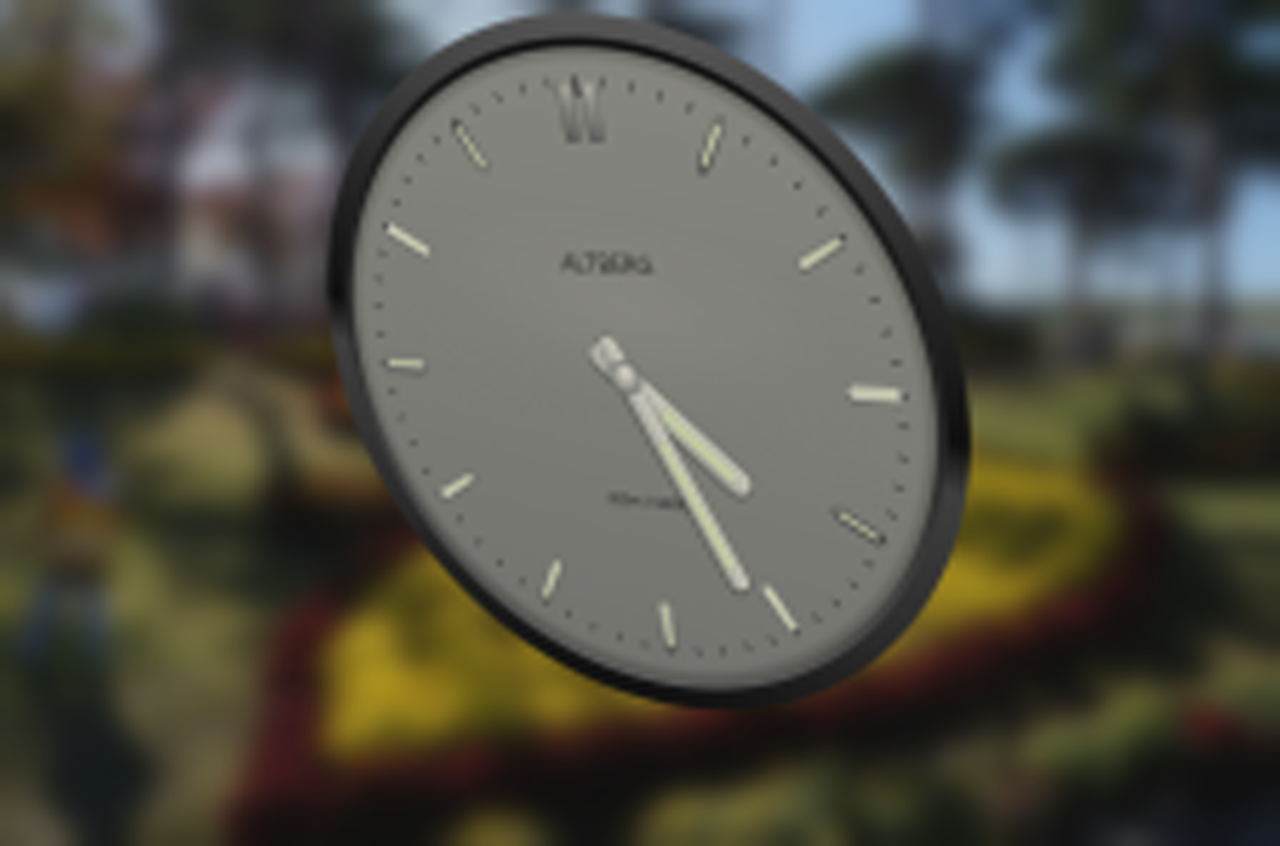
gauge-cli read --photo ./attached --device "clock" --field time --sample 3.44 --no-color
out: 4.26
